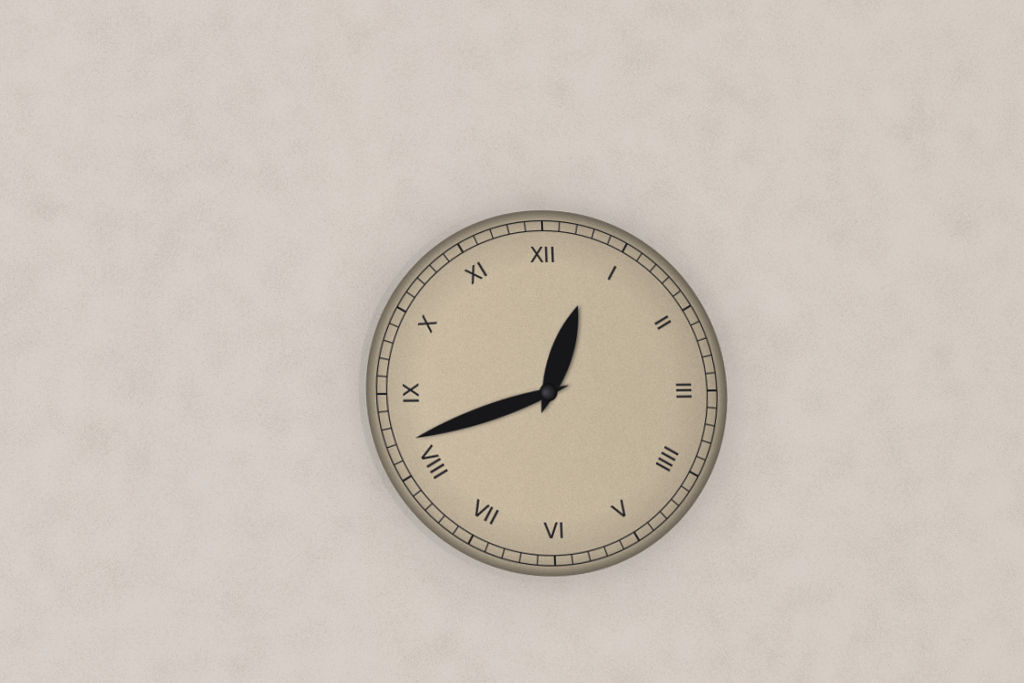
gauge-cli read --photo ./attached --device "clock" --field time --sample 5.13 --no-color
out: 12.42
